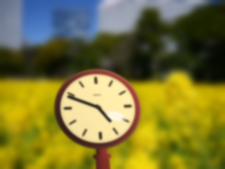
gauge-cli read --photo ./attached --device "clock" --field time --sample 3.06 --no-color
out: 4.49
